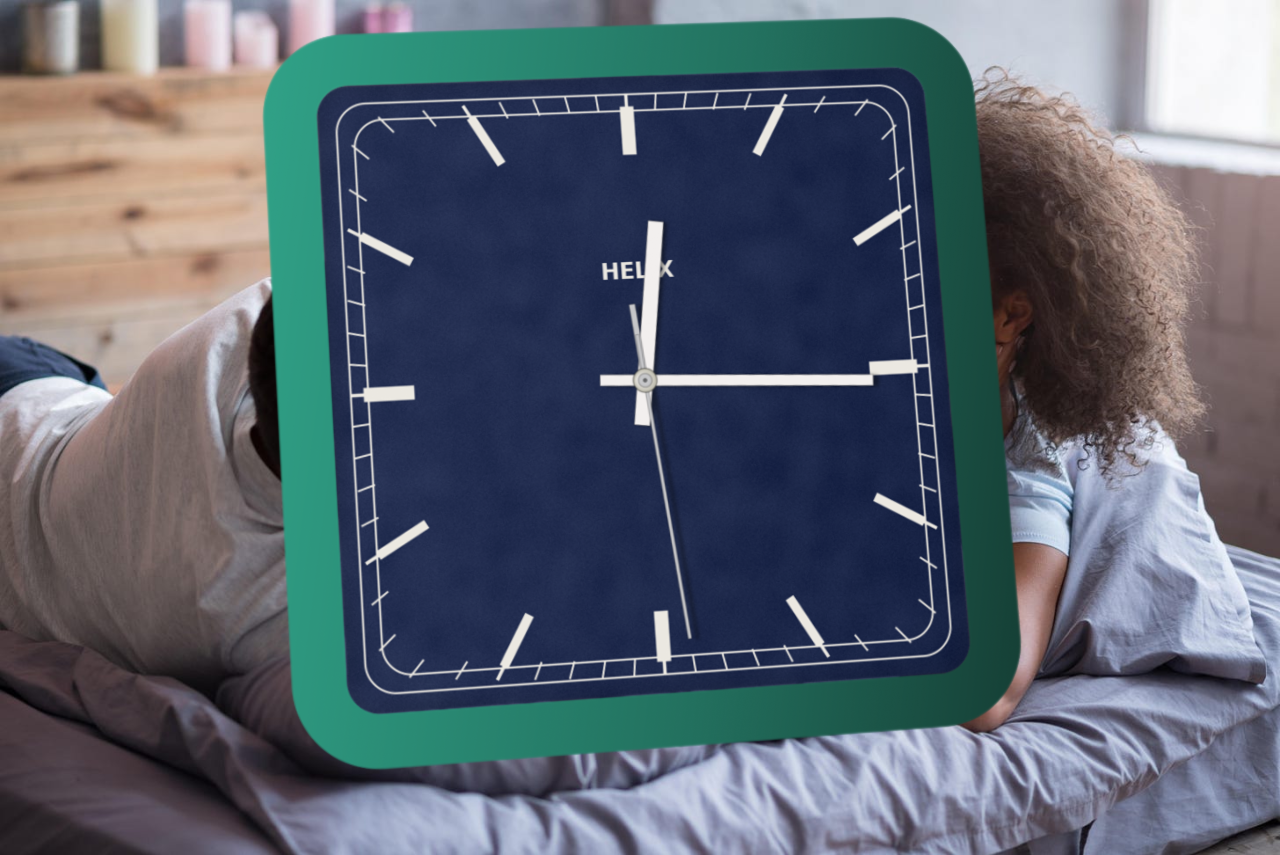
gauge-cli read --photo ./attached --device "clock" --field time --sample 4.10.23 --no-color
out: 12.15.29
